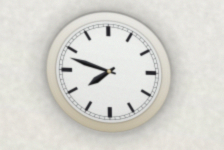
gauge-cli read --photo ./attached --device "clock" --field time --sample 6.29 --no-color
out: 7.48
